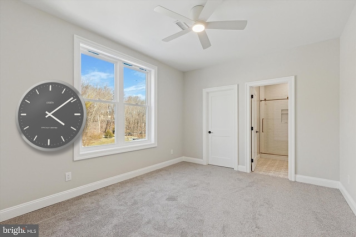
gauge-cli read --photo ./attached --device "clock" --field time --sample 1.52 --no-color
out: 4.09
